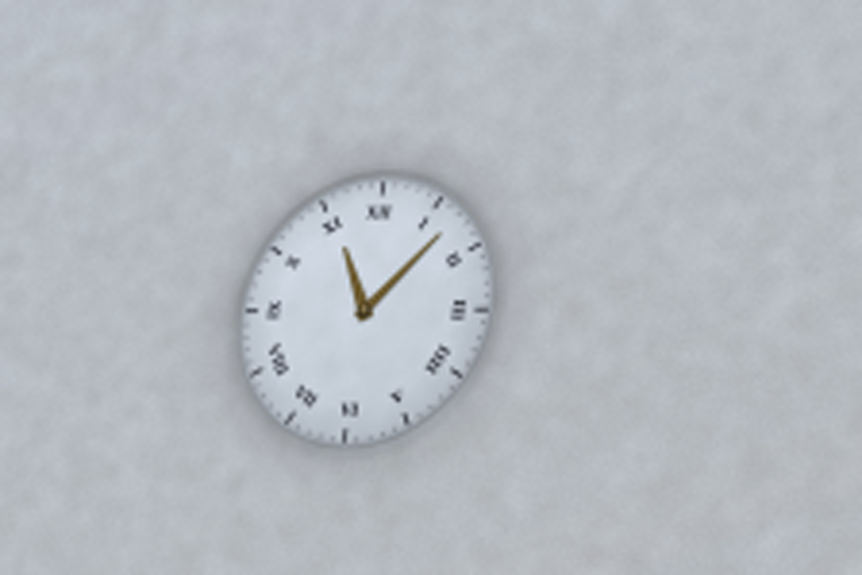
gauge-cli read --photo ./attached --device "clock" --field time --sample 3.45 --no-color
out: 11.07
